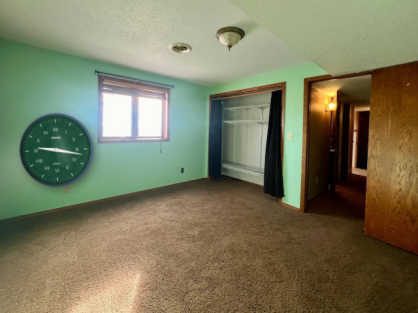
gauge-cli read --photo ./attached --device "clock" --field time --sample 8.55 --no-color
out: 9.17
